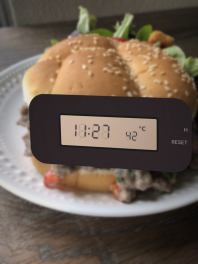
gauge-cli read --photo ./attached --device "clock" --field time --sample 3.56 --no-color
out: 11.27
